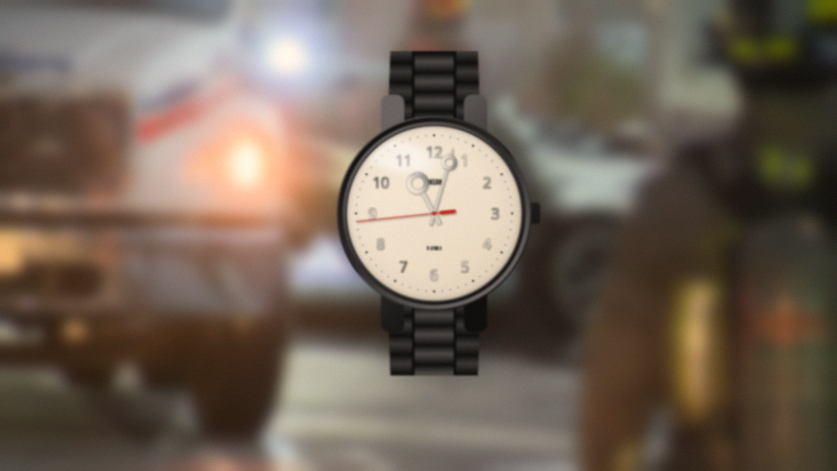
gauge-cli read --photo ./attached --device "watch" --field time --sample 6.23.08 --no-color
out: 11.02.44
